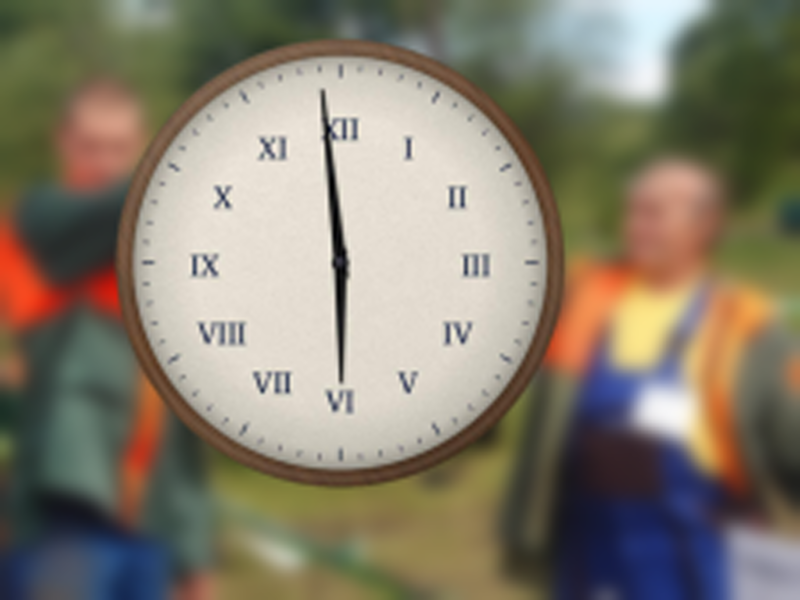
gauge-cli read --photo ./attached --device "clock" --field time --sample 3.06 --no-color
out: 5.59
